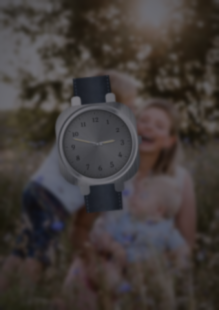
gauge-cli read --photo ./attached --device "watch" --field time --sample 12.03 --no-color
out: 2.48
